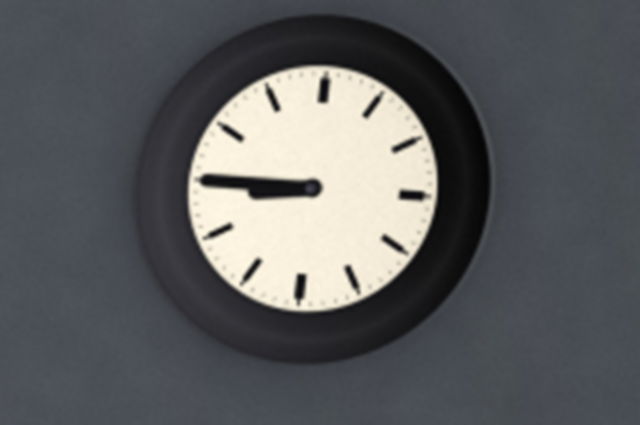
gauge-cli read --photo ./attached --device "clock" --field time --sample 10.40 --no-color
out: 8.45
